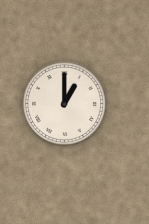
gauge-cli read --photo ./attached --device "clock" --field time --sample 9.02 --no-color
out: 1.00
